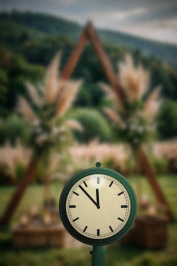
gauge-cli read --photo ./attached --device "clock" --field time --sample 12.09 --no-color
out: 11.53
